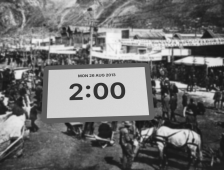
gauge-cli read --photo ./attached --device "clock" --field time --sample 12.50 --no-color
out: 2.00
